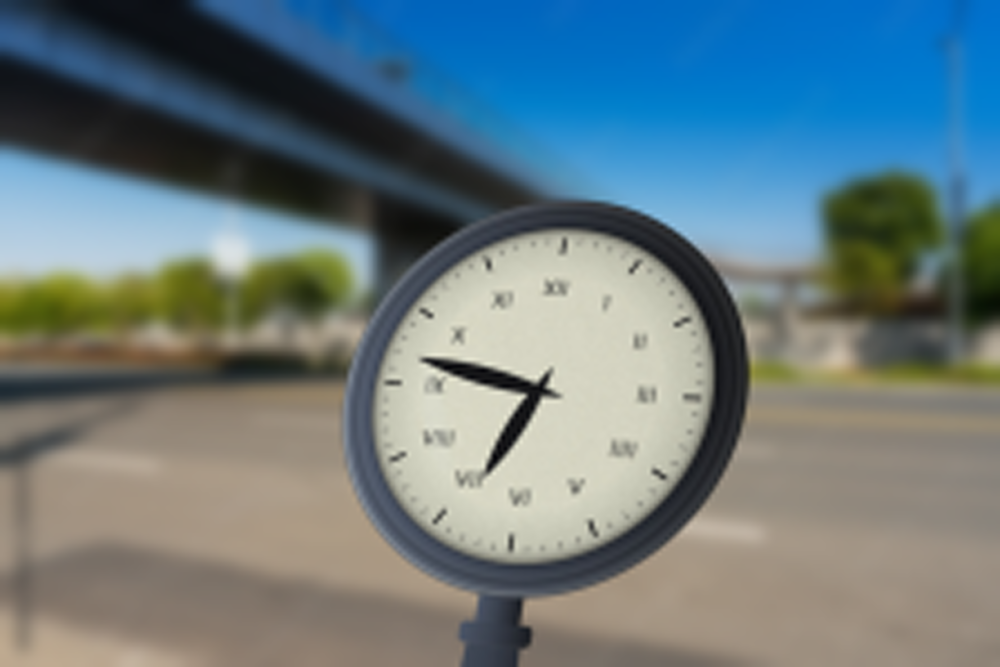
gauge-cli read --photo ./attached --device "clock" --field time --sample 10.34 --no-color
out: 6.47
